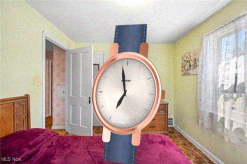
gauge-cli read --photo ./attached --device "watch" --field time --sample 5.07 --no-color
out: 6.58
